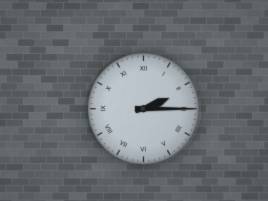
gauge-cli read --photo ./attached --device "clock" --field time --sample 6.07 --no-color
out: 2.15
